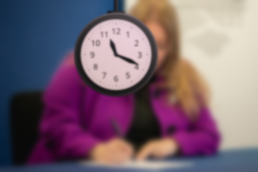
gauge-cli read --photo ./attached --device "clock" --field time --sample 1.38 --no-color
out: 11.19
